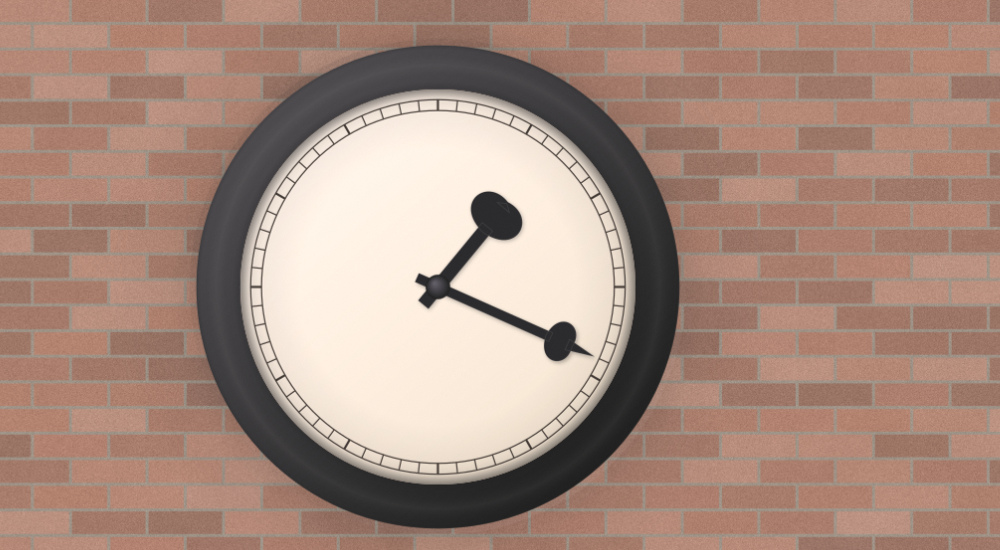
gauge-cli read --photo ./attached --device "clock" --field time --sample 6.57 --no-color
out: 1.19
